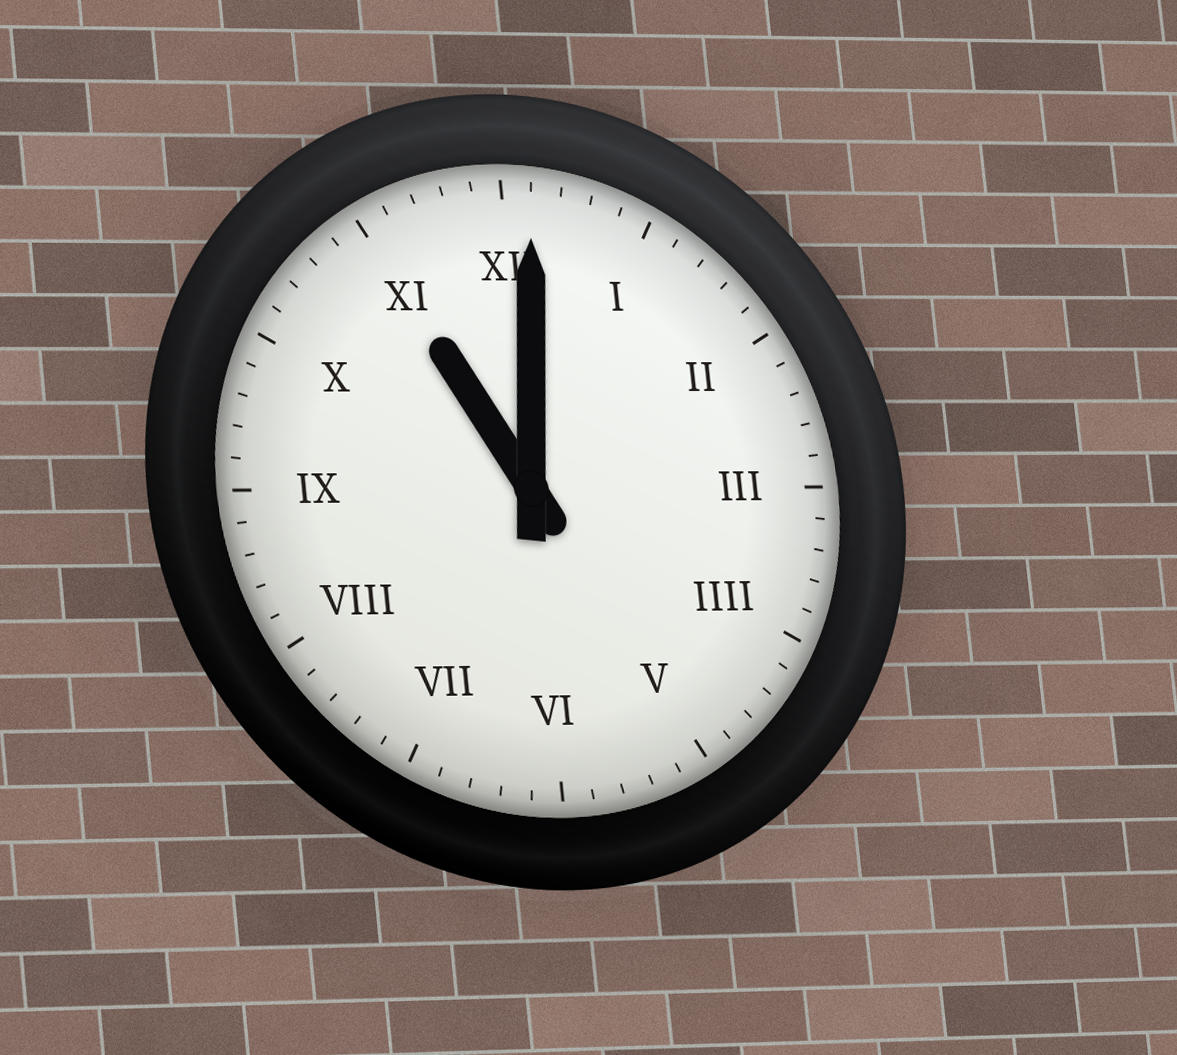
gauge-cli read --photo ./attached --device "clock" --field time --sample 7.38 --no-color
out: 11.01
